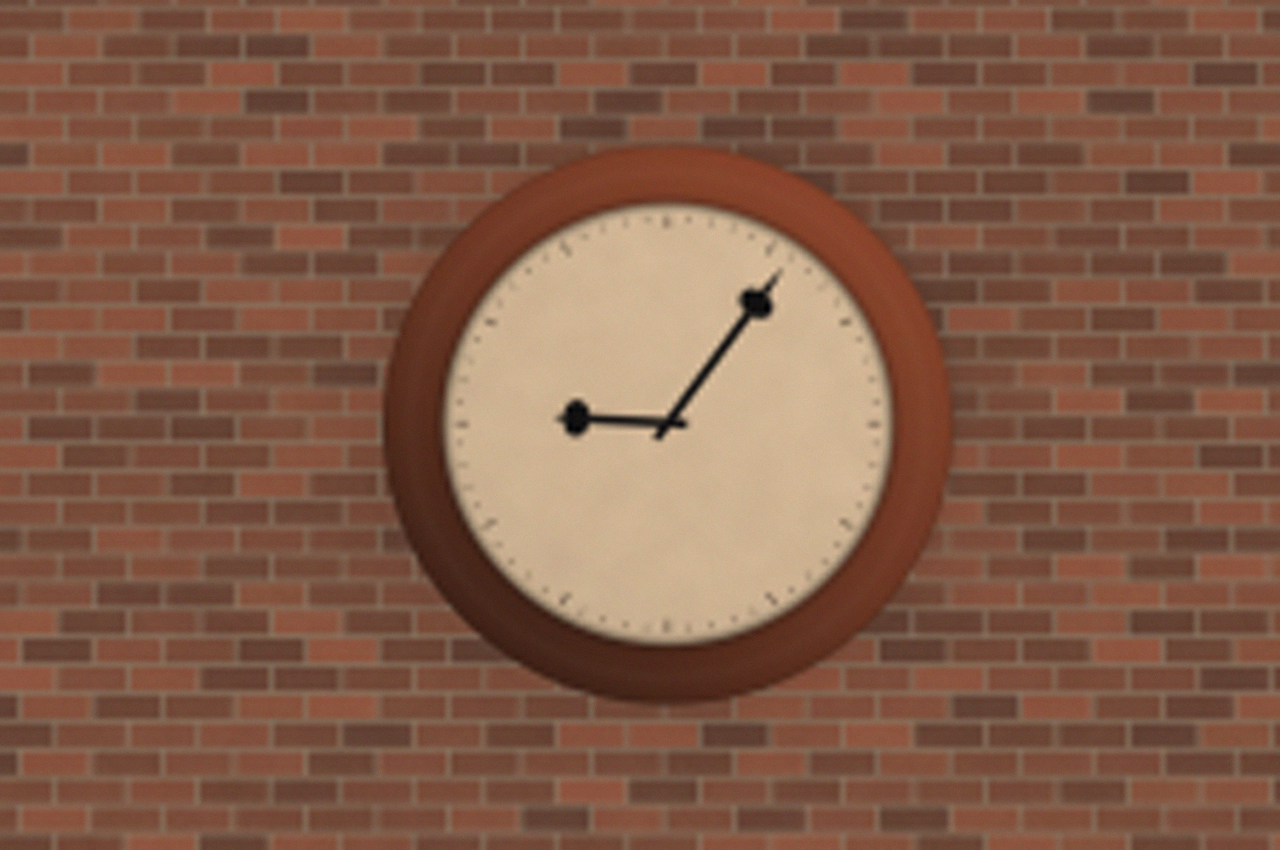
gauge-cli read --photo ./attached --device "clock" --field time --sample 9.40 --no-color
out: 9.06
